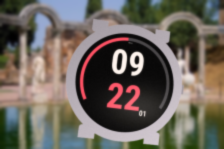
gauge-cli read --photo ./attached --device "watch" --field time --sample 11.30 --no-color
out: 9.22
